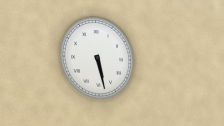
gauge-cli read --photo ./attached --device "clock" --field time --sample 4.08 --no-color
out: 5.28
